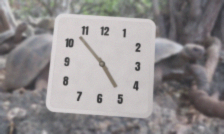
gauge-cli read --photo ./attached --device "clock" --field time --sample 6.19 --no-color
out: 4.53
